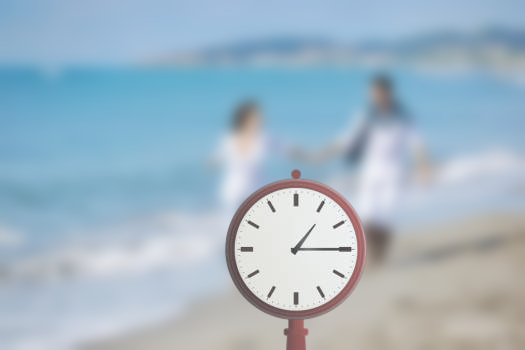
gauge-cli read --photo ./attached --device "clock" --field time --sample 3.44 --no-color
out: 1.15
